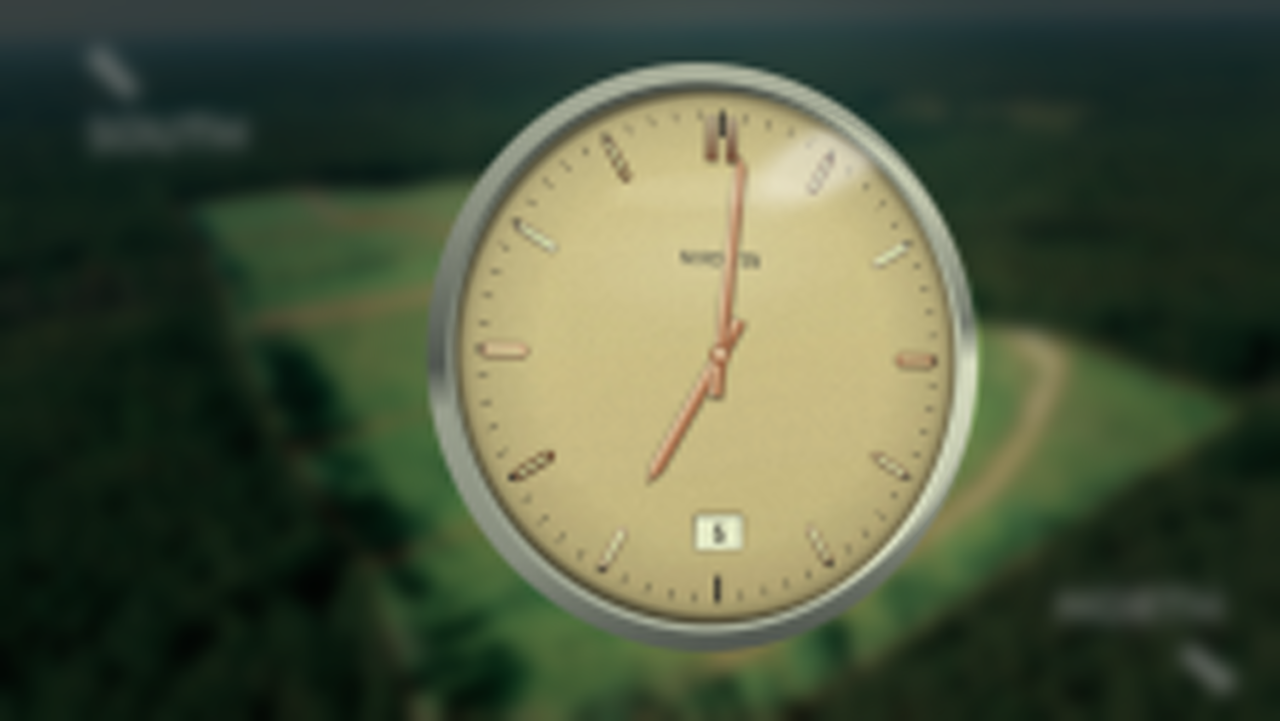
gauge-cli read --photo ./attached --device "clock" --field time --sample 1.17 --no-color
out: 7.01
